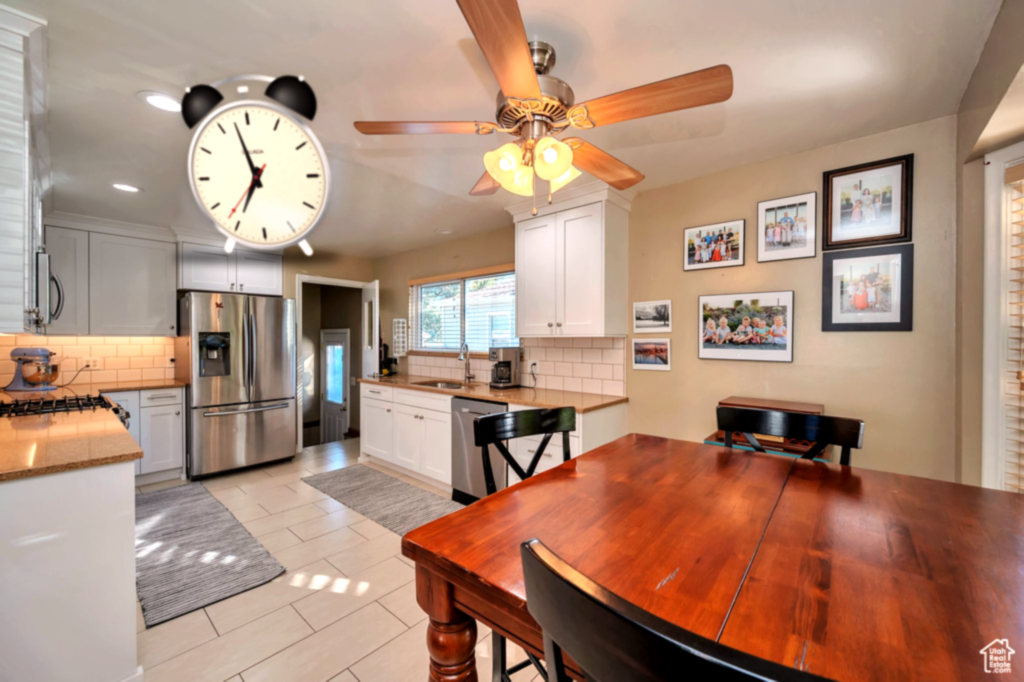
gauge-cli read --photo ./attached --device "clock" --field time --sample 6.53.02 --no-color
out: 6.57.37
